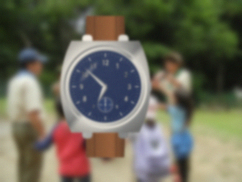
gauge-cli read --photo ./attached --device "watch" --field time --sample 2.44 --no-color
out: 6.52
